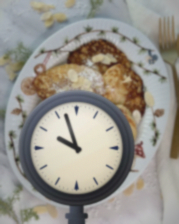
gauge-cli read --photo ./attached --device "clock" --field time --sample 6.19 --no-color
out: 9.57
